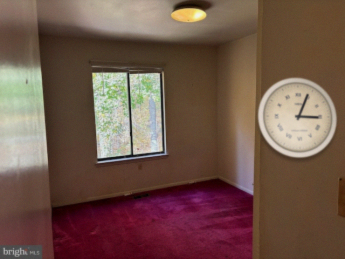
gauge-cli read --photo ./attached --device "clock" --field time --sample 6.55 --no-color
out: 3.04
